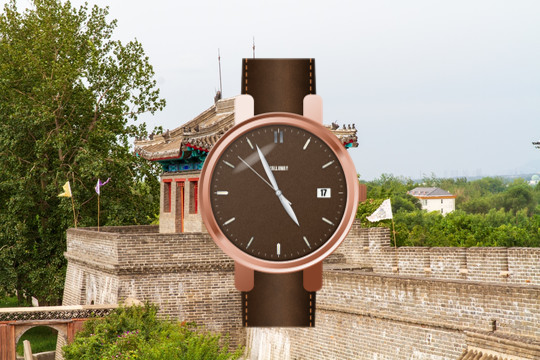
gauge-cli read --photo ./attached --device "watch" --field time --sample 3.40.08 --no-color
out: 4.55.52
